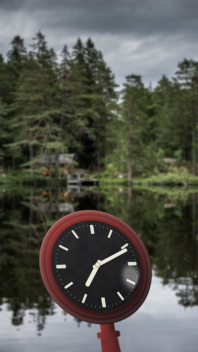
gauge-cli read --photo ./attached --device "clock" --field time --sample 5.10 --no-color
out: 7.11
